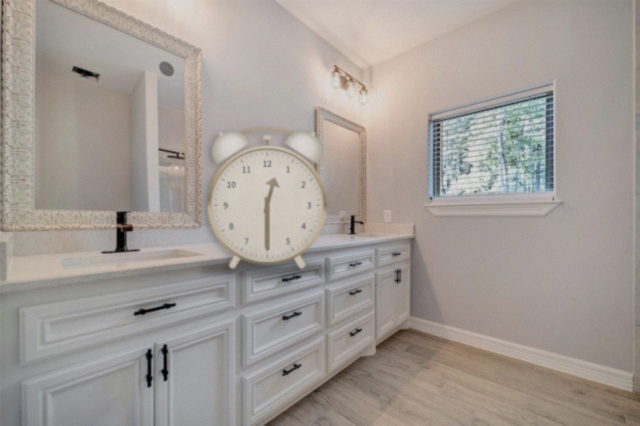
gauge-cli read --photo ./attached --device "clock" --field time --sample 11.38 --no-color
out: 12.30
